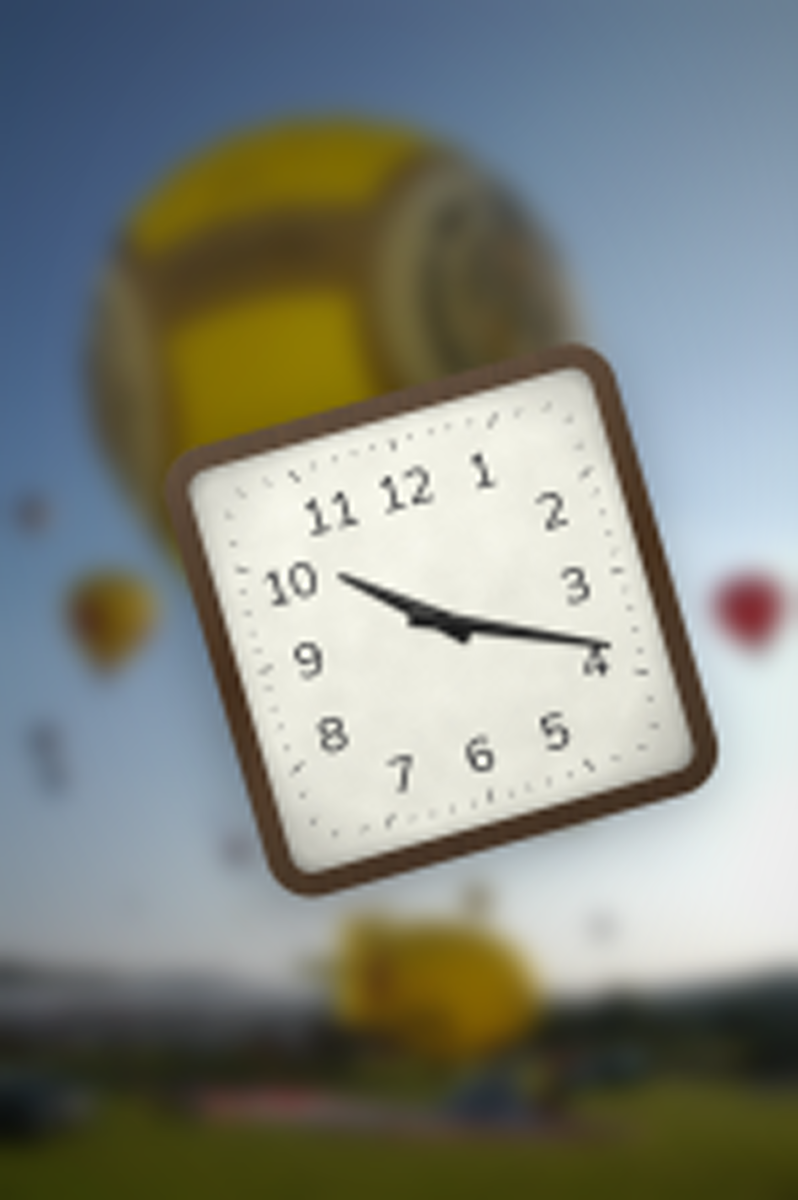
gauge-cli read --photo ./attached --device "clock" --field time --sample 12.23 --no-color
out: 10.19
